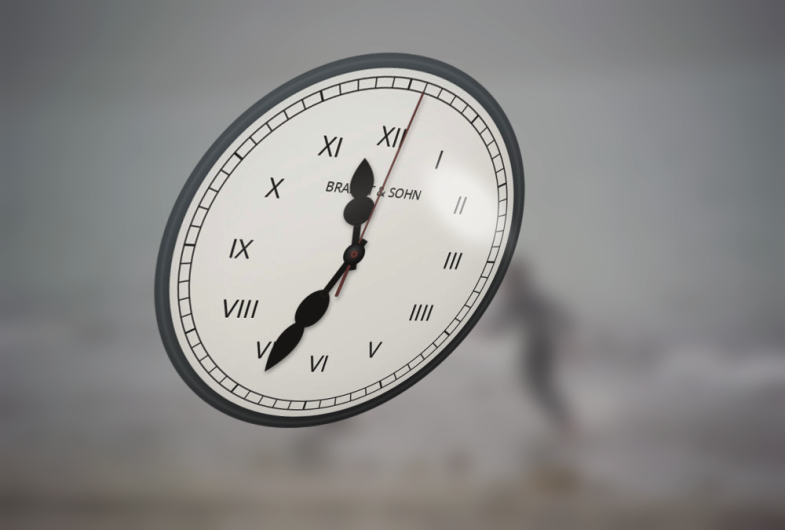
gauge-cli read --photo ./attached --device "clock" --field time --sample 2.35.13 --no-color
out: 11.34.01
